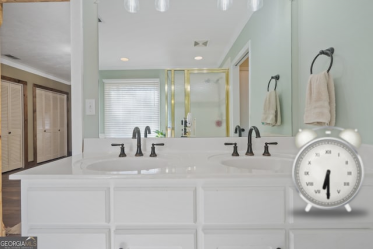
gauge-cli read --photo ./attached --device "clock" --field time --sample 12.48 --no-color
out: 6.30
